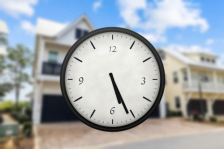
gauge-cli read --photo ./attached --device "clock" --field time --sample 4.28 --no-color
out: 5.26
